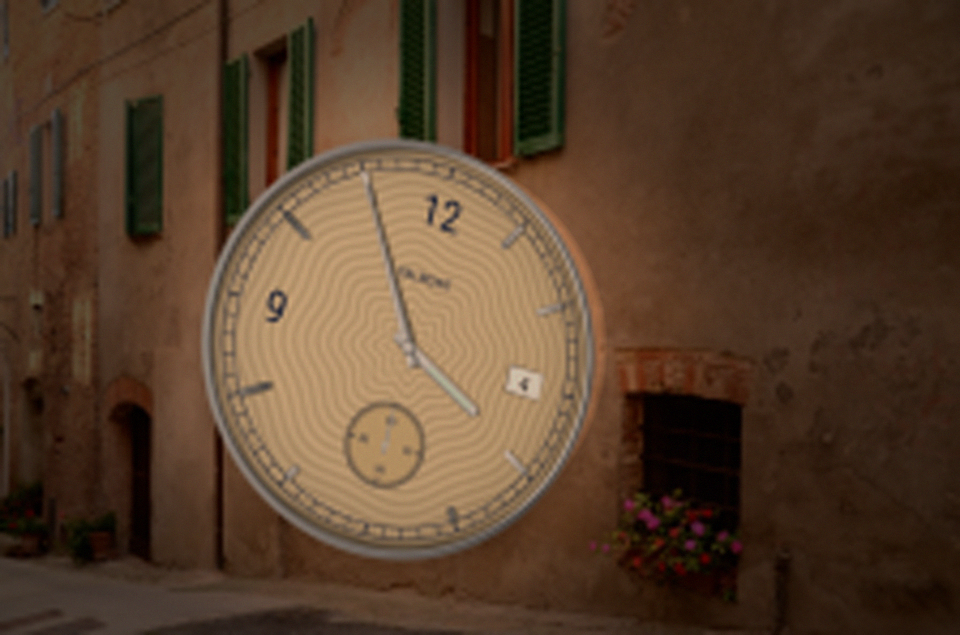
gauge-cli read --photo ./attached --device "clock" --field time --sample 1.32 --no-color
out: 3.55
